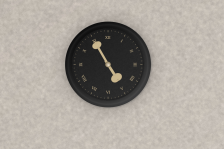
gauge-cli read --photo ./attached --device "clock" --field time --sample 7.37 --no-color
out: 4.55
